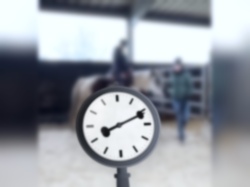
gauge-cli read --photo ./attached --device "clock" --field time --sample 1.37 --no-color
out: 8.11
